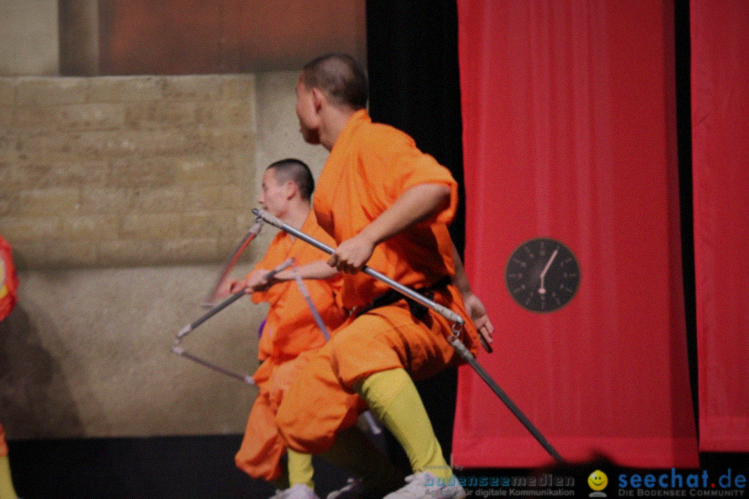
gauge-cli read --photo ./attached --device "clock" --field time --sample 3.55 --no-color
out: 6.05
